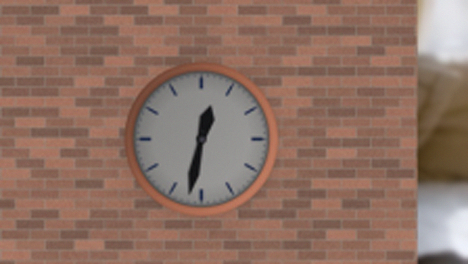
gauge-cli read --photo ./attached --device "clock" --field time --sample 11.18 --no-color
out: 12.32
